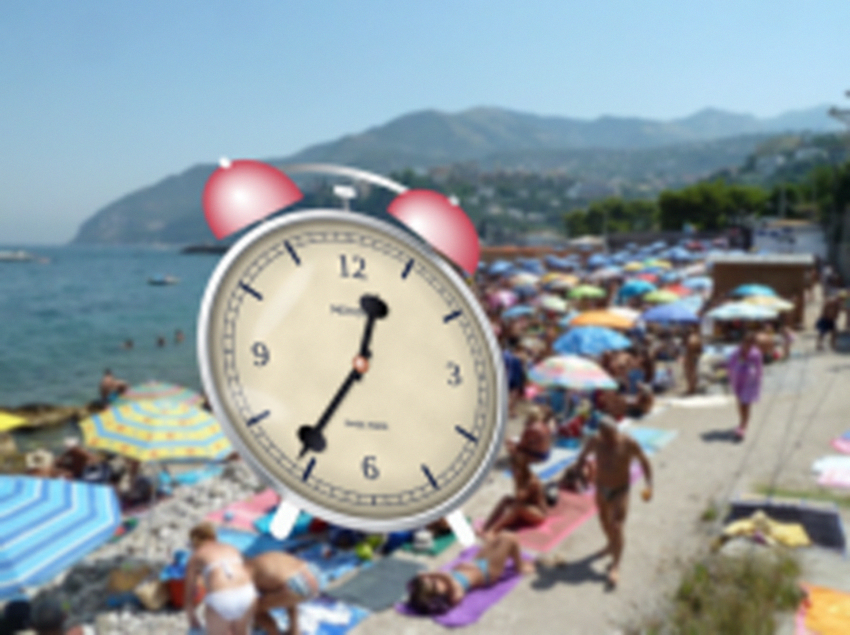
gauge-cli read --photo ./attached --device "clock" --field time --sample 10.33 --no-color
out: 12.36
